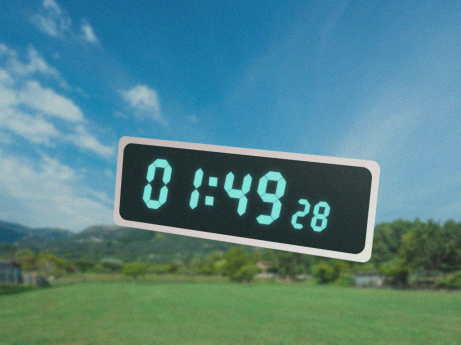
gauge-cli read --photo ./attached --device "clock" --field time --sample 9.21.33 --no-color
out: 1.49.28
